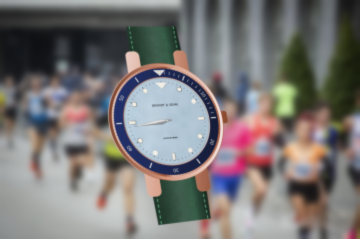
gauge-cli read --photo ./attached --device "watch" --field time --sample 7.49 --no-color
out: 8.44
